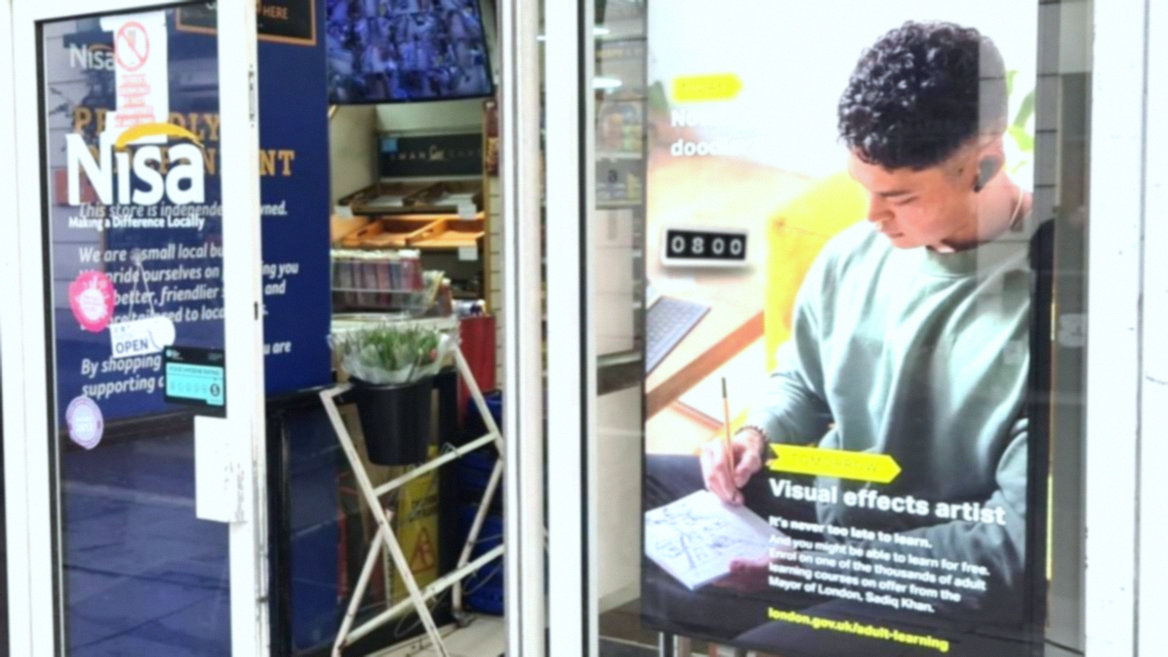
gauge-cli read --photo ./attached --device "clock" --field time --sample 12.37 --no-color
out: 8.00
